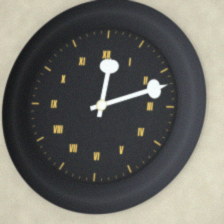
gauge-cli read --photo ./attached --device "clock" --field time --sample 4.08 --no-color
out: 12.12
